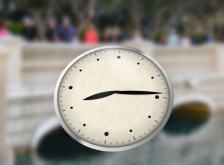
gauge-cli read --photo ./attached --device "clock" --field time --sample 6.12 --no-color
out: 8.14
